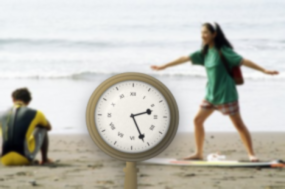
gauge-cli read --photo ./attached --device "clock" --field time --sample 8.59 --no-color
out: 2.26
